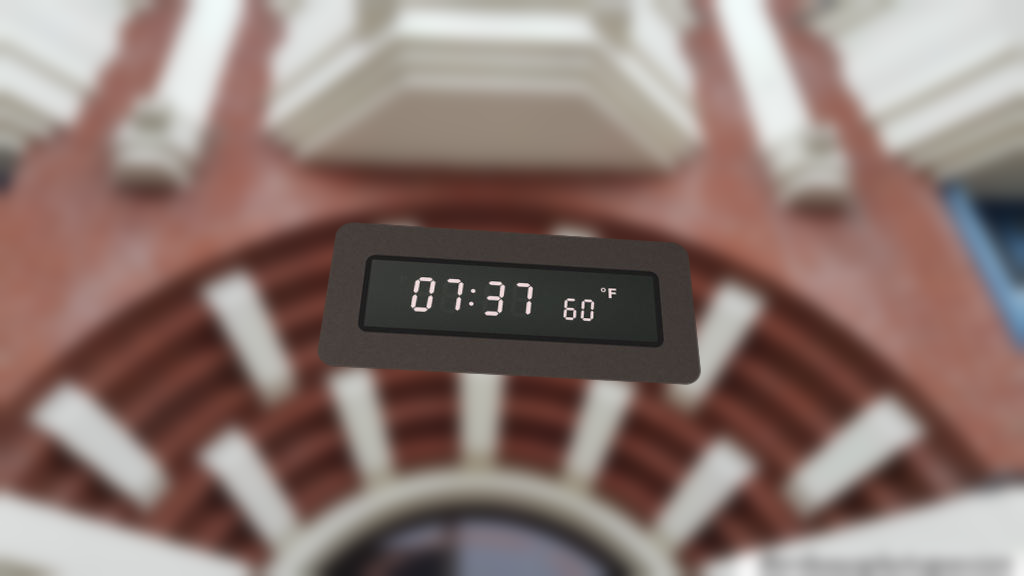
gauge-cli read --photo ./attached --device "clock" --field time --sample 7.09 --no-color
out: 7.37
